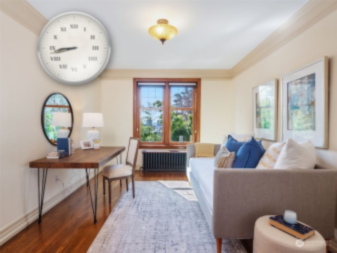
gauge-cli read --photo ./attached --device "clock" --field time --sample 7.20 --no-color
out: 8.43
